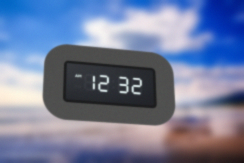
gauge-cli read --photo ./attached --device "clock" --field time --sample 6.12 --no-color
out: 12.32
